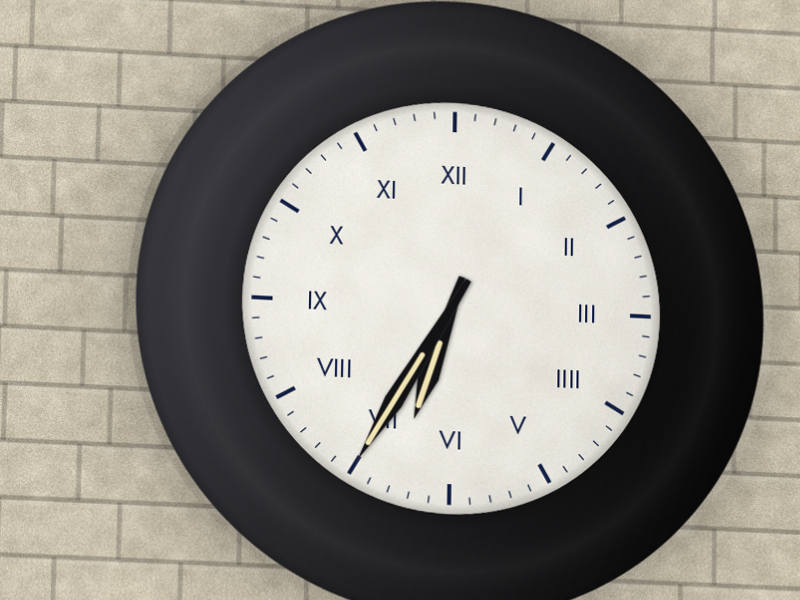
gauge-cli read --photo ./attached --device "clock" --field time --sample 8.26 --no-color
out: 6.35
